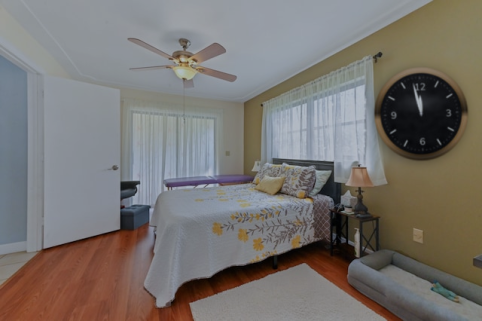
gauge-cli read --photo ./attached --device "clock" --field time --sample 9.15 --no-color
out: 11.58
